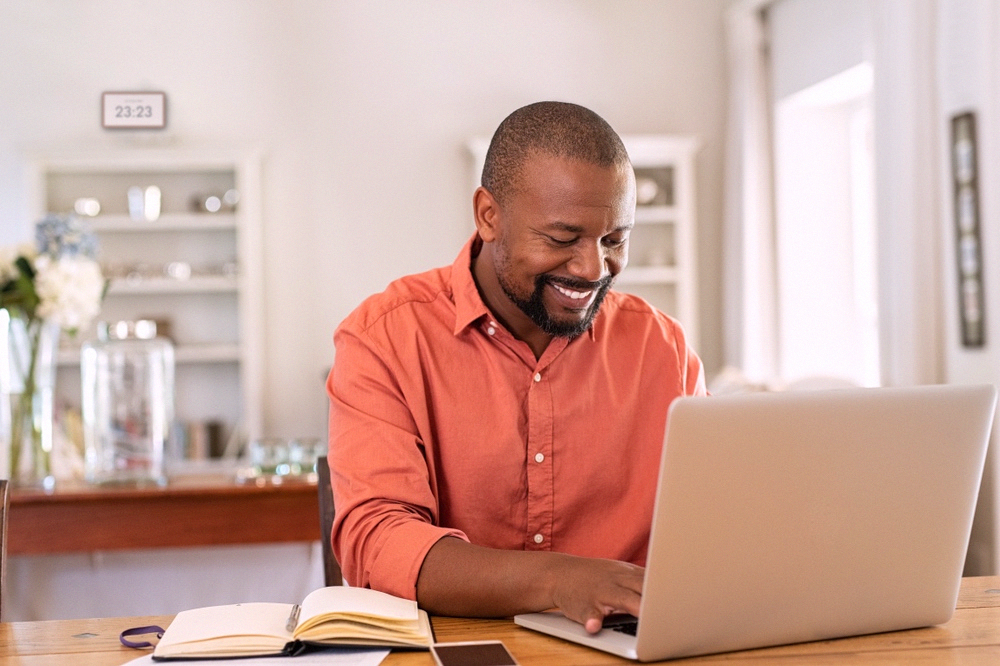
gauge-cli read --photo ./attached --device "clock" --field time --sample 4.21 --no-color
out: 23.23
